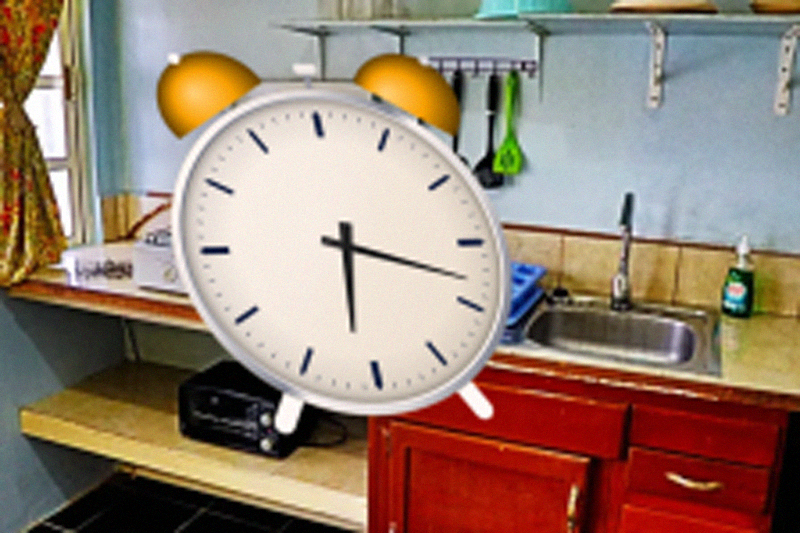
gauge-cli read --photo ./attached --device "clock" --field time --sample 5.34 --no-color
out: 6.18
